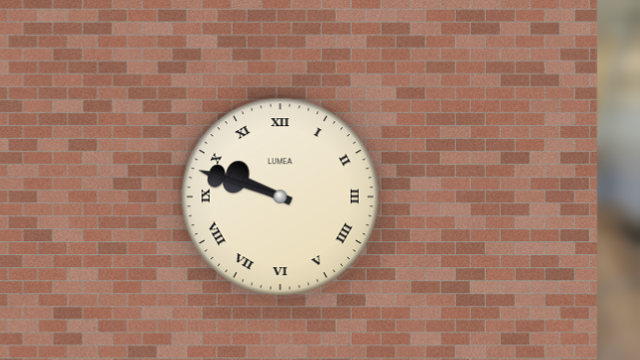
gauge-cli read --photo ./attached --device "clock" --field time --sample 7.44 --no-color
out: 9.48
